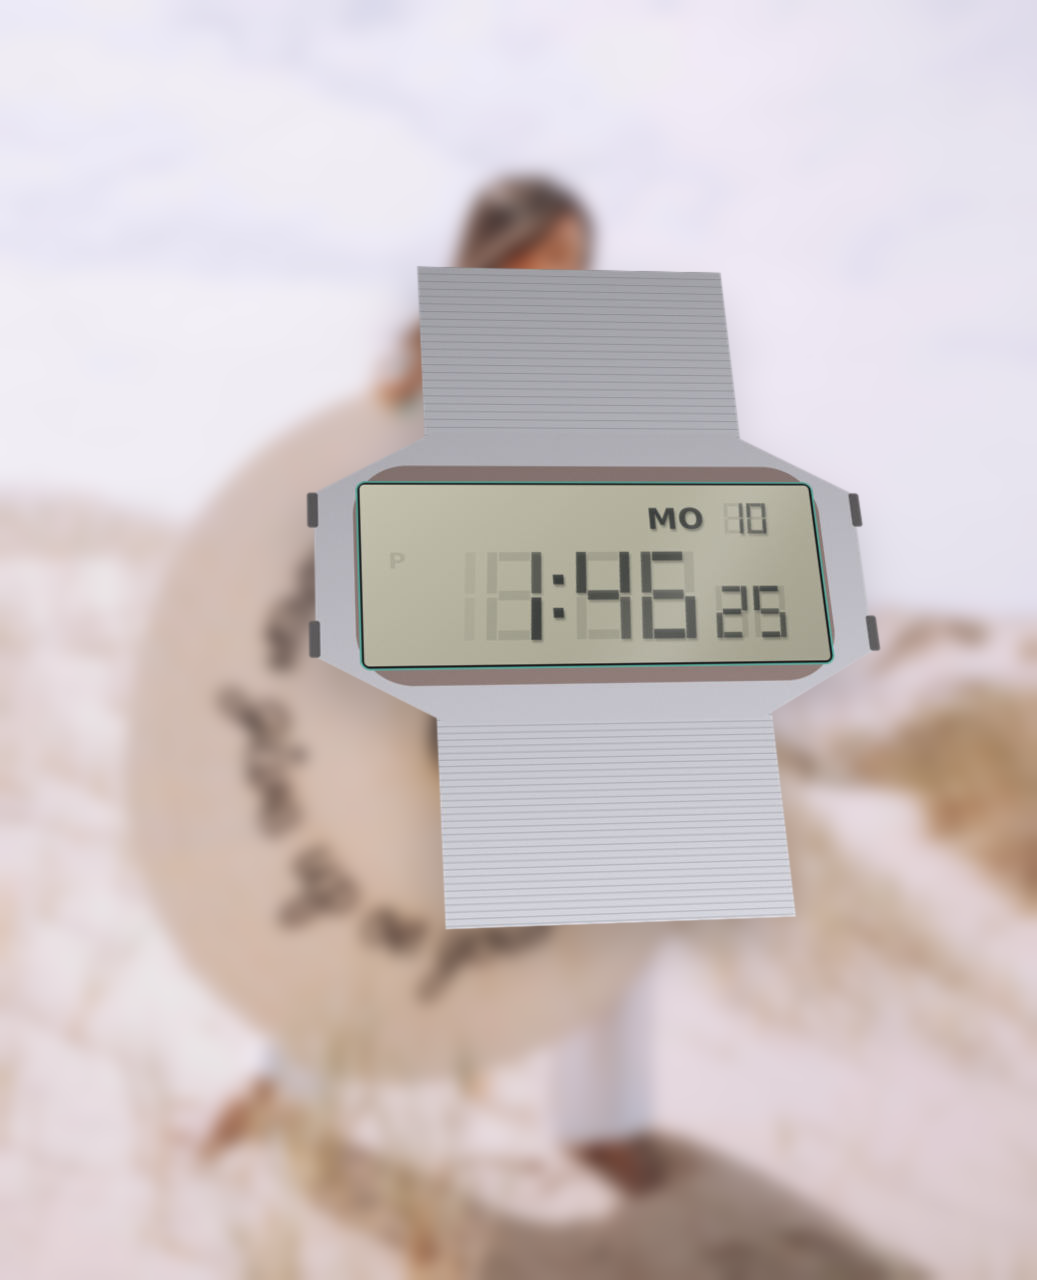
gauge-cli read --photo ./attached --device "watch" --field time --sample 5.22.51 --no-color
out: 1.46.25
